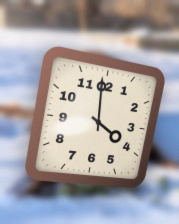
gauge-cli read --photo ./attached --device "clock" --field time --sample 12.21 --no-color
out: 3.59
